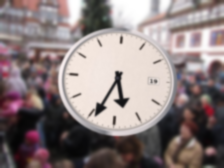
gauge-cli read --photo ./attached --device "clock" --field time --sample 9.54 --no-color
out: 5.34
